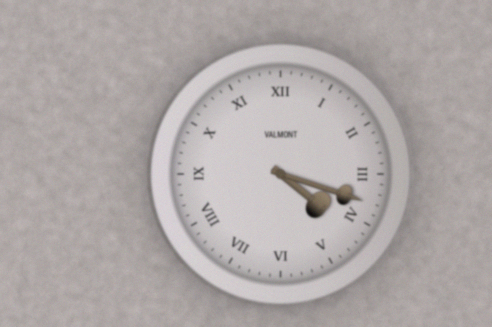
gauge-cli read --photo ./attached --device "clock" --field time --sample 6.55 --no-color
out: 4.18
